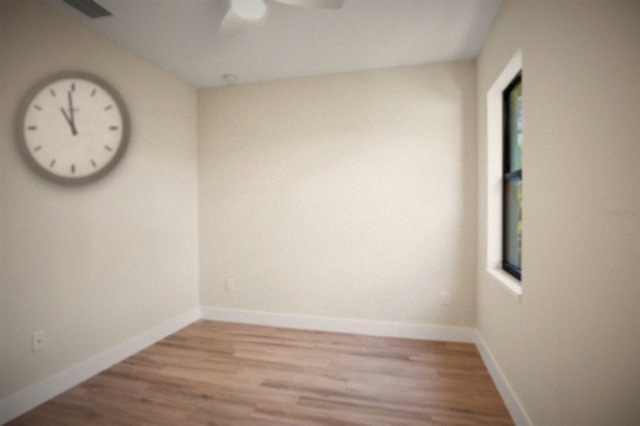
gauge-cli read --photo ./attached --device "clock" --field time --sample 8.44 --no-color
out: 10.59
